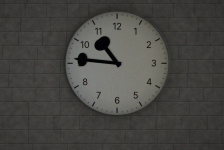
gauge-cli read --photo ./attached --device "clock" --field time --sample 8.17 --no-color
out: 10.46
